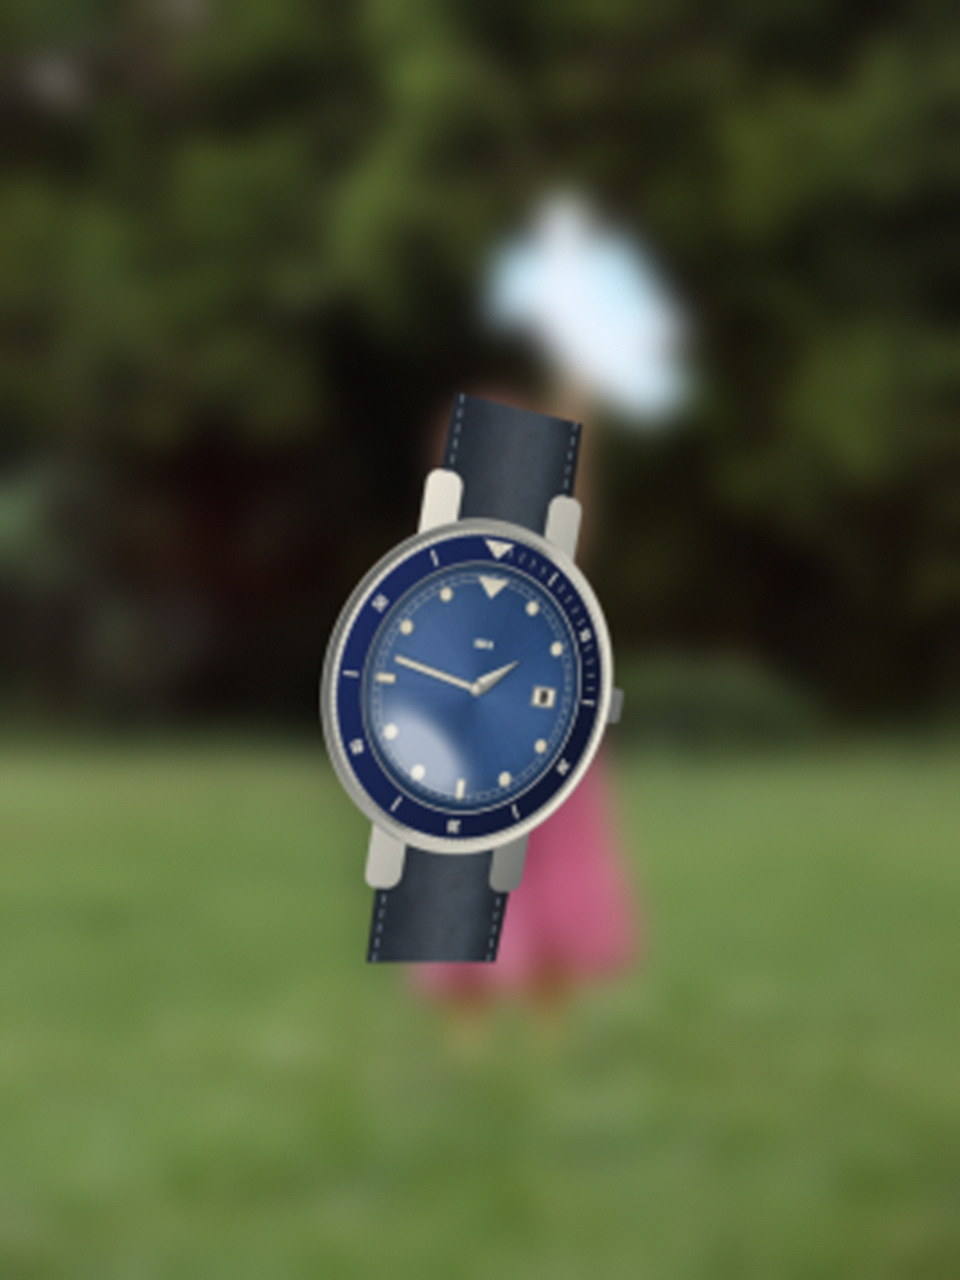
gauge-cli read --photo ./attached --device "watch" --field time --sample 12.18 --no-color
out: 1.47
